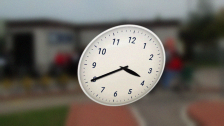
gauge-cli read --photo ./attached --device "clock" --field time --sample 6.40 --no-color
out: 3.40
